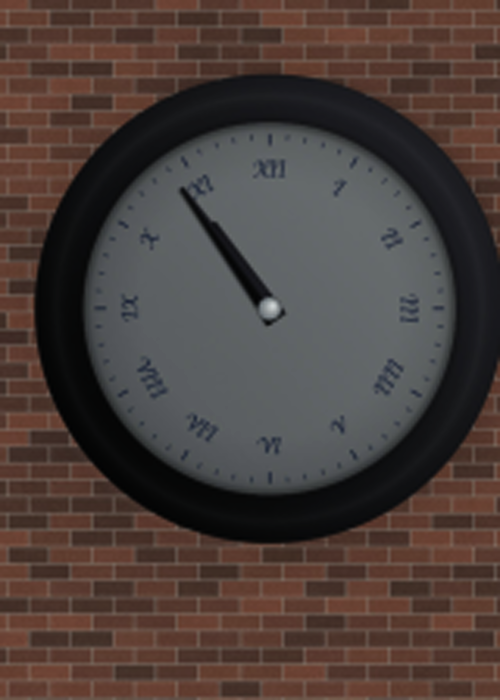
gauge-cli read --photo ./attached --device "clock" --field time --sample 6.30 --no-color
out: 10.54
